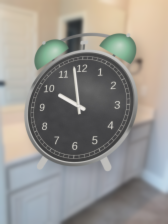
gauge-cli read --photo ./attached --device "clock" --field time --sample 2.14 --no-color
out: 9.58
